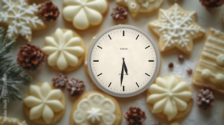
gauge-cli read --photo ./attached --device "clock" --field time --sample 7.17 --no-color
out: 5.31
